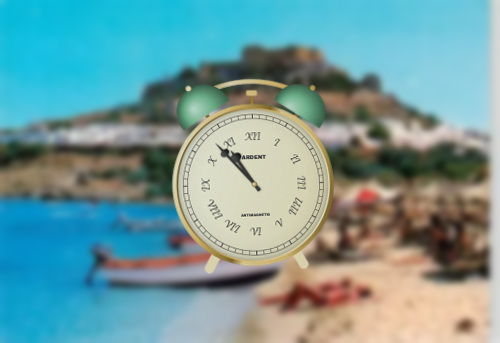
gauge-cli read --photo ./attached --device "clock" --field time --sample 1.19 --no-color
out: 10.53
